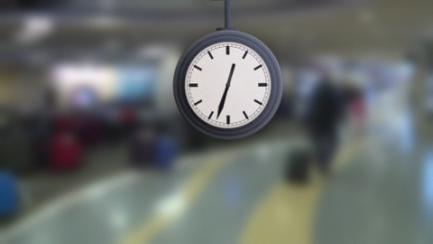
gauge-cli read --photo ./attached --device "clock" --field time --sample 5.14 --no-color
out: 12.33
